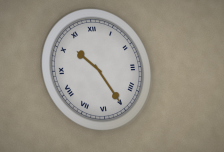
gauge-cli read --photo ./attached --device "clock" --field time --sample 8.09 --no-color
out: 10.25
